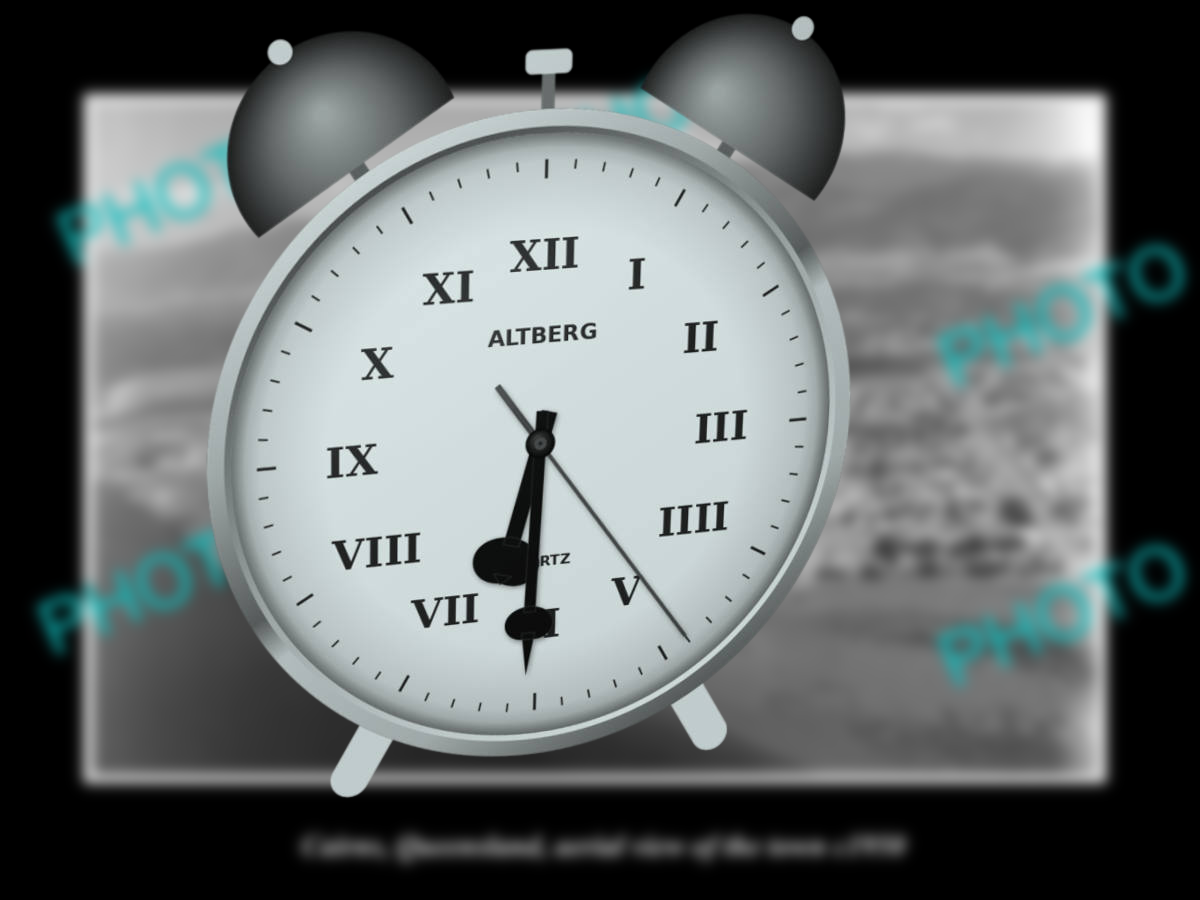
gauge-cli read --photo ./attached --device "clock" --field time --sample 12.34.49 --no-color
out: 6.30.24
